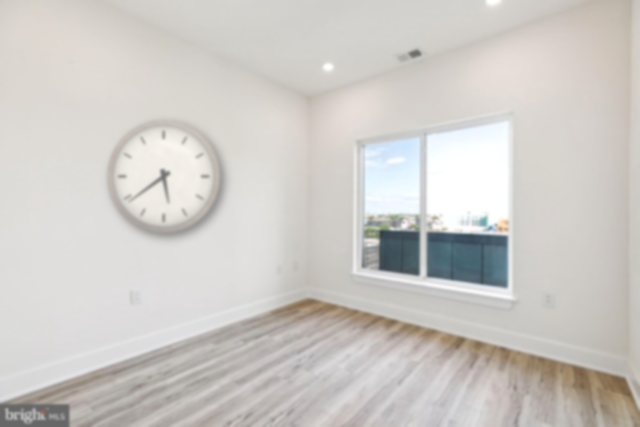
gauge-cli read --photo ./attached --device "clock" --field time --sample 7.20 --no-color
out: 5.39
